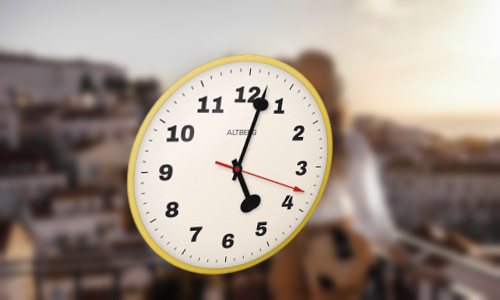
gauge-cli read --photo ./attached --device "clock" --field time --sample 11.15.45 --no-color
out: 5.02.18
